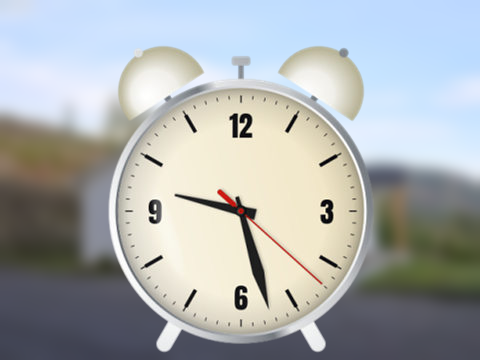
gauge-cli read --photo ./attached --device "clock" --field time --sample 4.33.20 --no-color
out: 9.27.22
